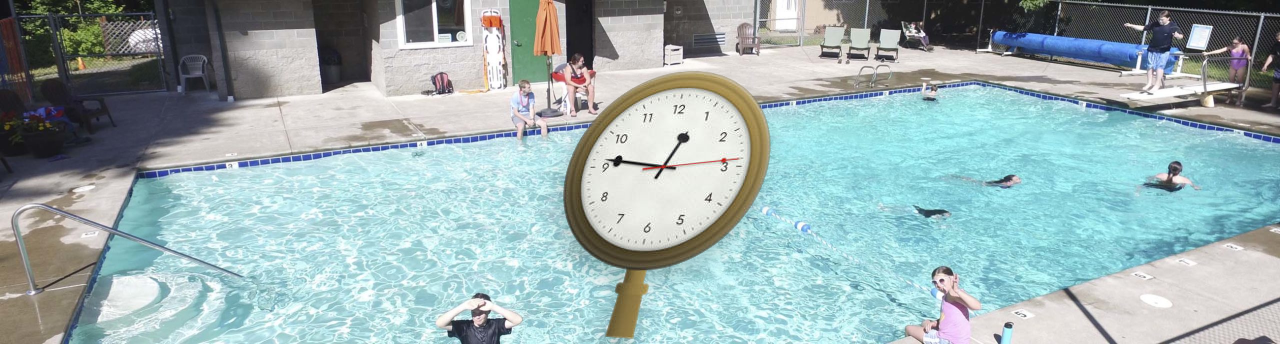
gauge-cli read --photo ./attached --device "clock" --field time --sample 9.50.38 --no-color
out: 12.46.14
